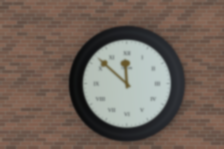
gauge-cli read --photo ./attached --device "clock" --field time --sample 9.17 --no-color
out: 11.52
